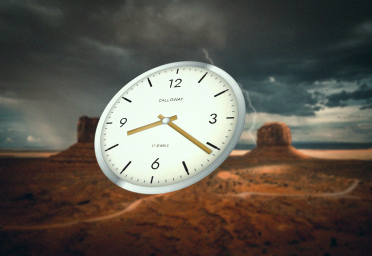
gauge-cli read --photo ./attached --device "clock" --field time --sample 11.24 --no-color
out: 8.21
